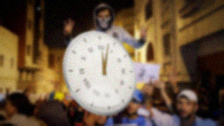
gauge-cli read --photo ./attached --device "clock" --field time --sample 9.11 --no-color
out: 12.03
